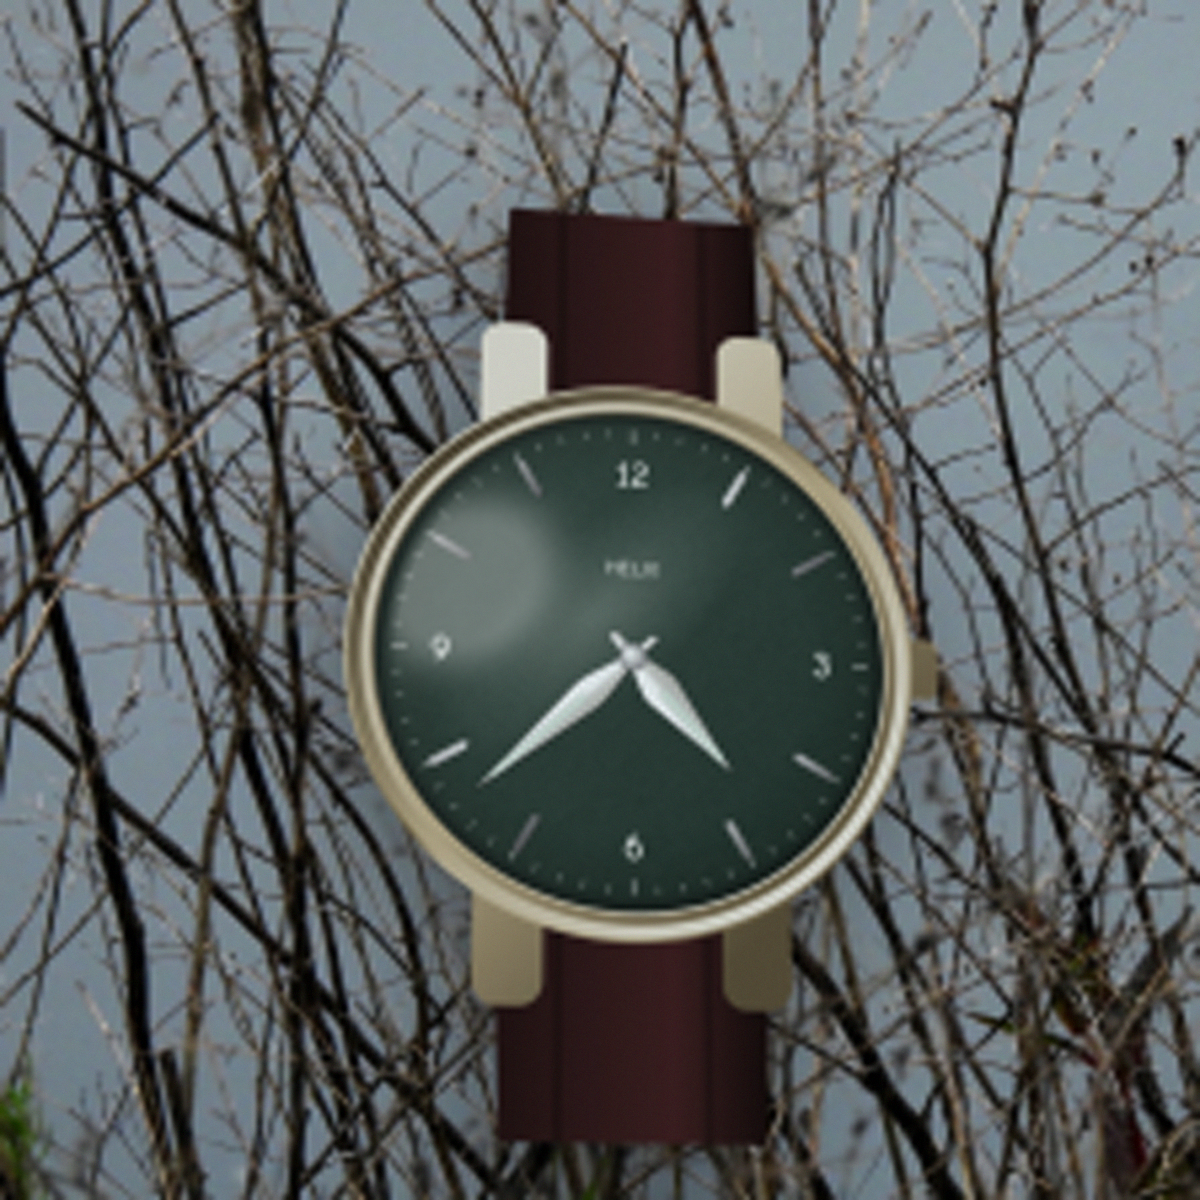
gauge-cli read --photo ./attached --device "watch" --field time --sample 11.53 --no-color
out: 4.38
